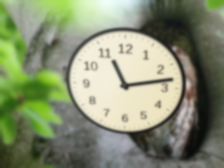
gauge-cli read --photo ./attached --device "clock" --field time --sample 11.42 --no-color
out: 11.13
